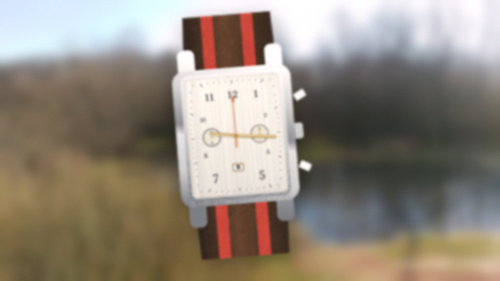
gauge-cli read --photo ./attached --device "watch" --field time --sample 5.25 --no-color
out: 9.16
